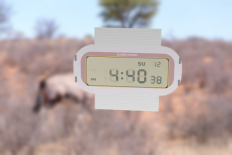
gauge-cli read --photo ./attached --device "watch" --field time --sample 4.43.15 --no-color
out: 4.40.38
